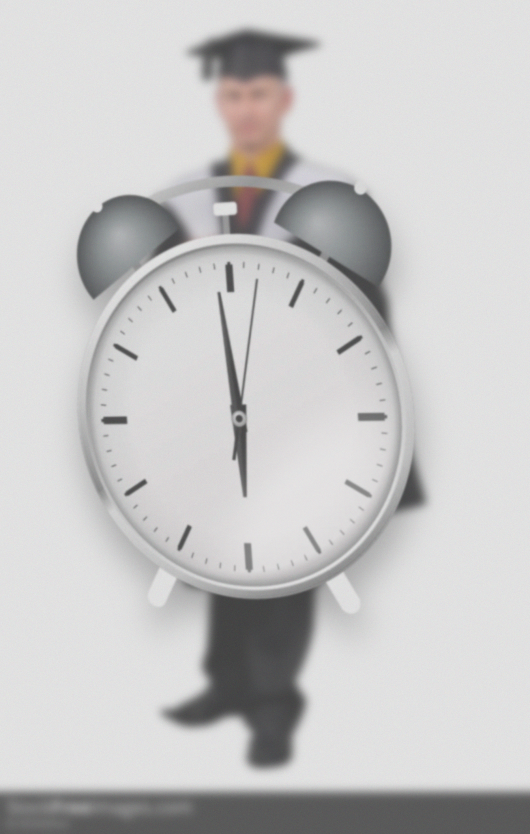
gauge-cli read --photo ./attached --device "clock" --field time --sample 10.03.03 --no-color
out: 5.59.02
